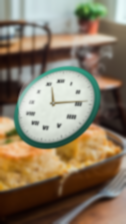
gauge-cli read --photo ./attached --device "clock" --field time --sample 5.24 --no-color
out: 11.14
